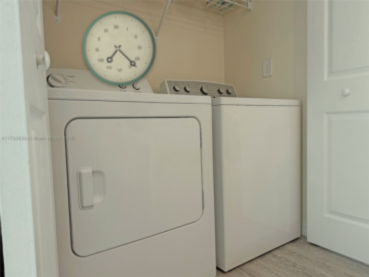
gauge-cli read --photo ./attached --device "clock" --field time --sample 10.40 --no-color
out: 7.23
